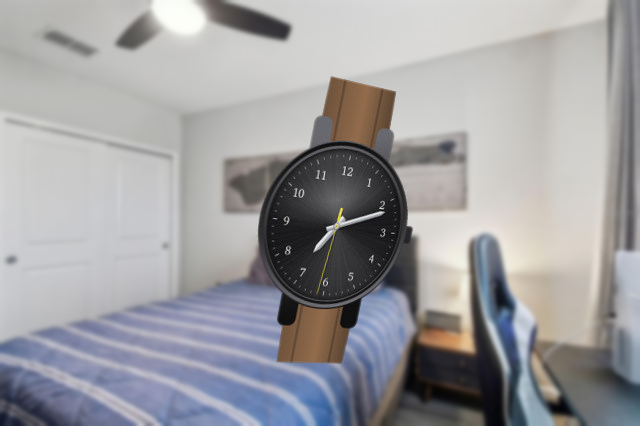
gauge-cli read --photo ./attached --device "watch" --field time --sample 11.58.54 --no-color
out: 7.11.31
